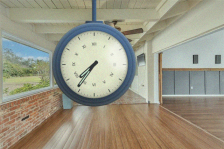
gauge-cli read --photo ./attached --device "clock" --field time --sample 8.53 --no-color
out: 7.36
